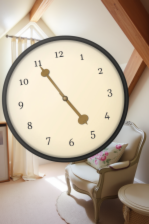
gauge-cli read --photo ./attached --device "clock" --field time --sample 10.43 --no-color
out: 4.55
